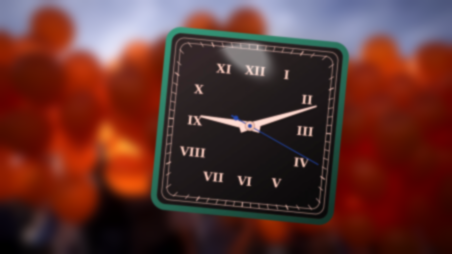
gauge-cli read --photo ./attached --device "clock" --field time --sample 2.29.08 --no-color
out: 9.11.19
